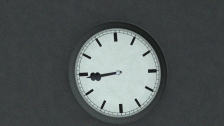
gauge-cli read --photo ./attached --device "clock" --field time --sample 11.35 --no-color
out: 8.44
